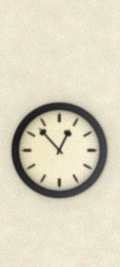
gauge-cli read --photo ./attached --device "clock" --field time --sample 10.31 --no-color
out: 12.53
